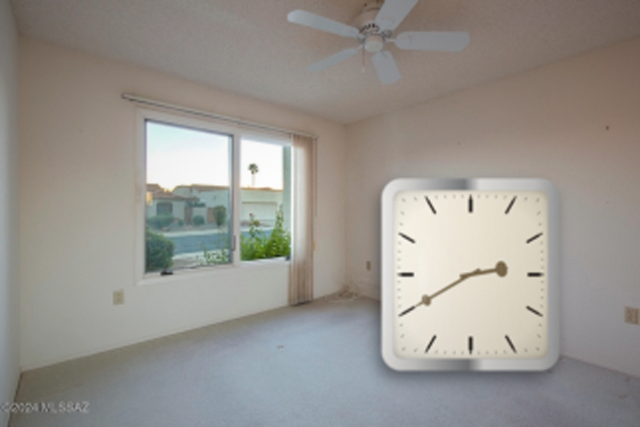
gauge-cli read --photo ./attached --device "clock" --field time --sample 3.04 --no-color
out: 2.40
